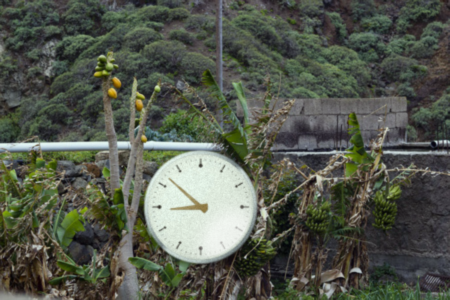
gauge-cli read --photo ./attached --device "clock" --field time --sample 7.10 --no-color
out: 8.52
